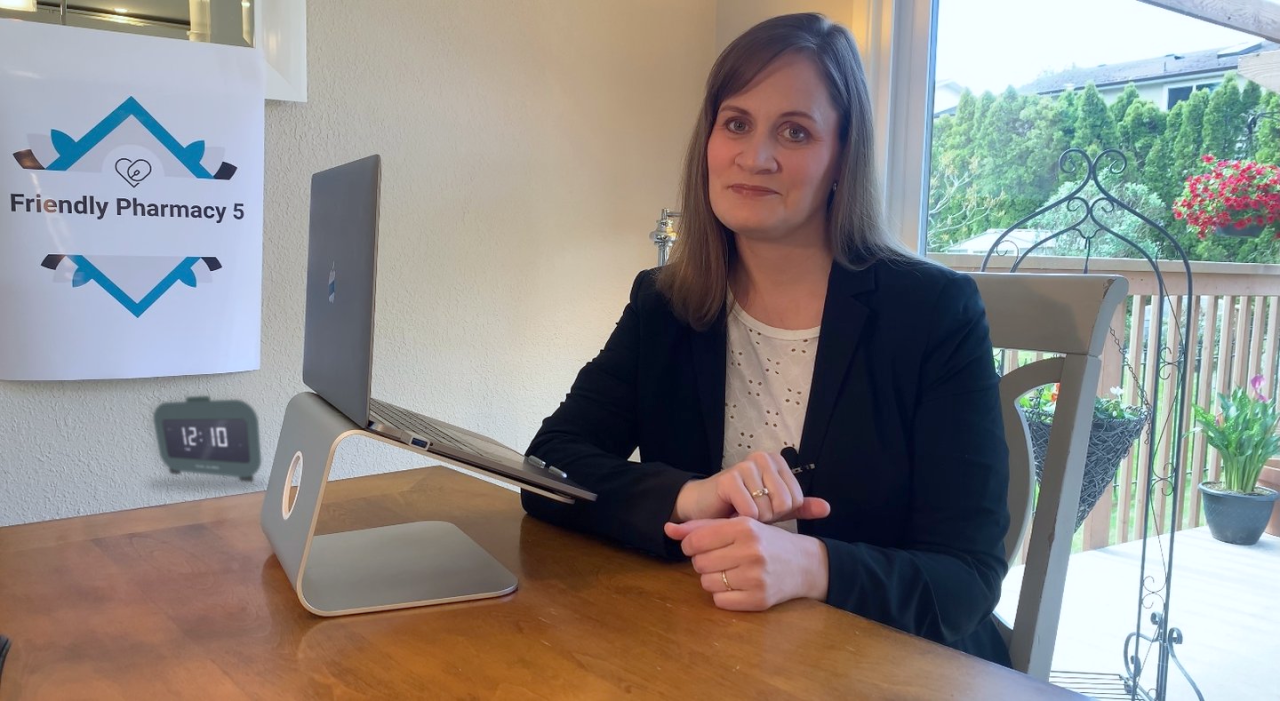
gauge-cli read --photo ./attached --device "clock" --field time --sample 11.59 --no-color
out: 12.10
